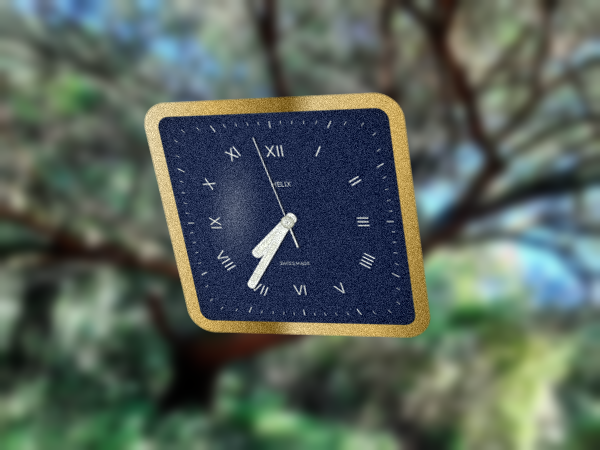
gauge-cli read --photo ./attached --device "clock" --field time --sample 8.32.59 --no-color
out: 7.35.58
